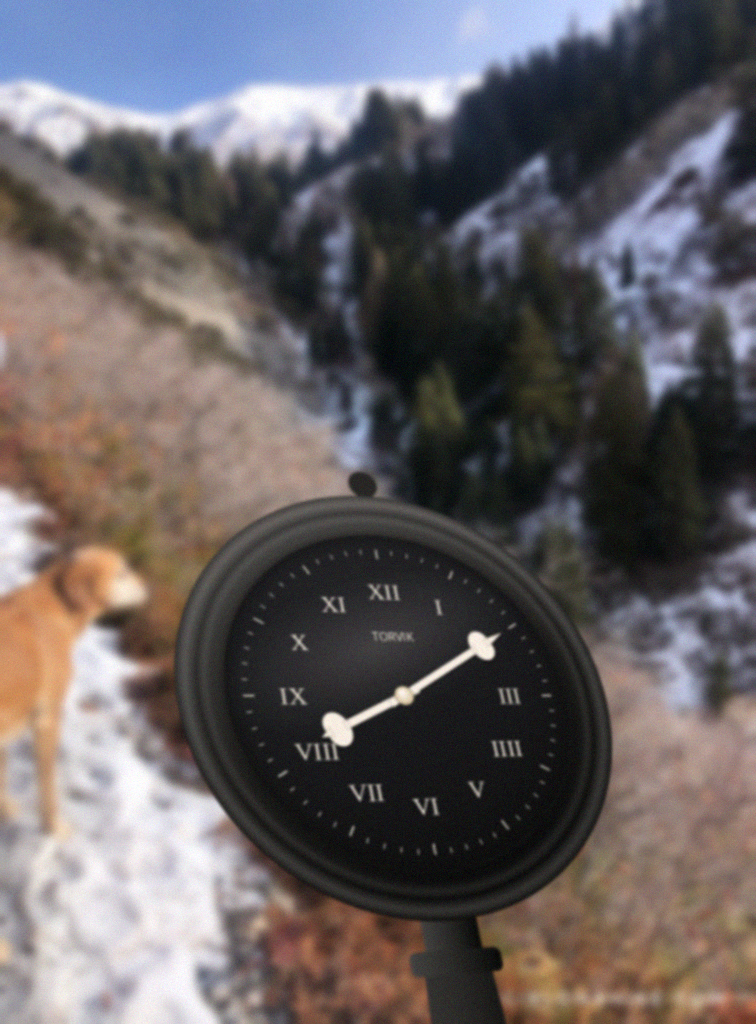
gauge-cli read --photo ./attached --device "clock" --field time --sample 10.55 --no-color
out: 8.10
